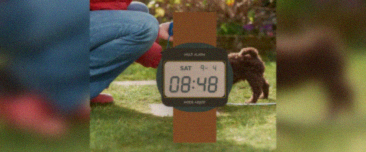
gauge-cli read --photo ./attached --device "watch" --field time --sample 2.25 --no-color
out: 8.48
